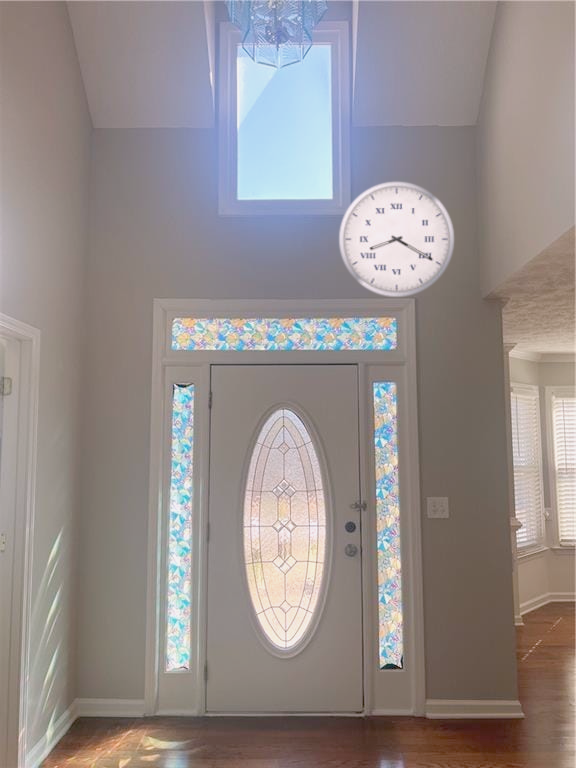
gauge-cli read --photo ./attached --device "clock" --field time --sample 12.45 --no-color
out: 8.20
